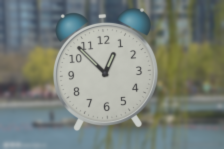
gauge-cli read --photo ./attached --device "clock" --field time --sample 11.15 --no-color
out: 12.53
